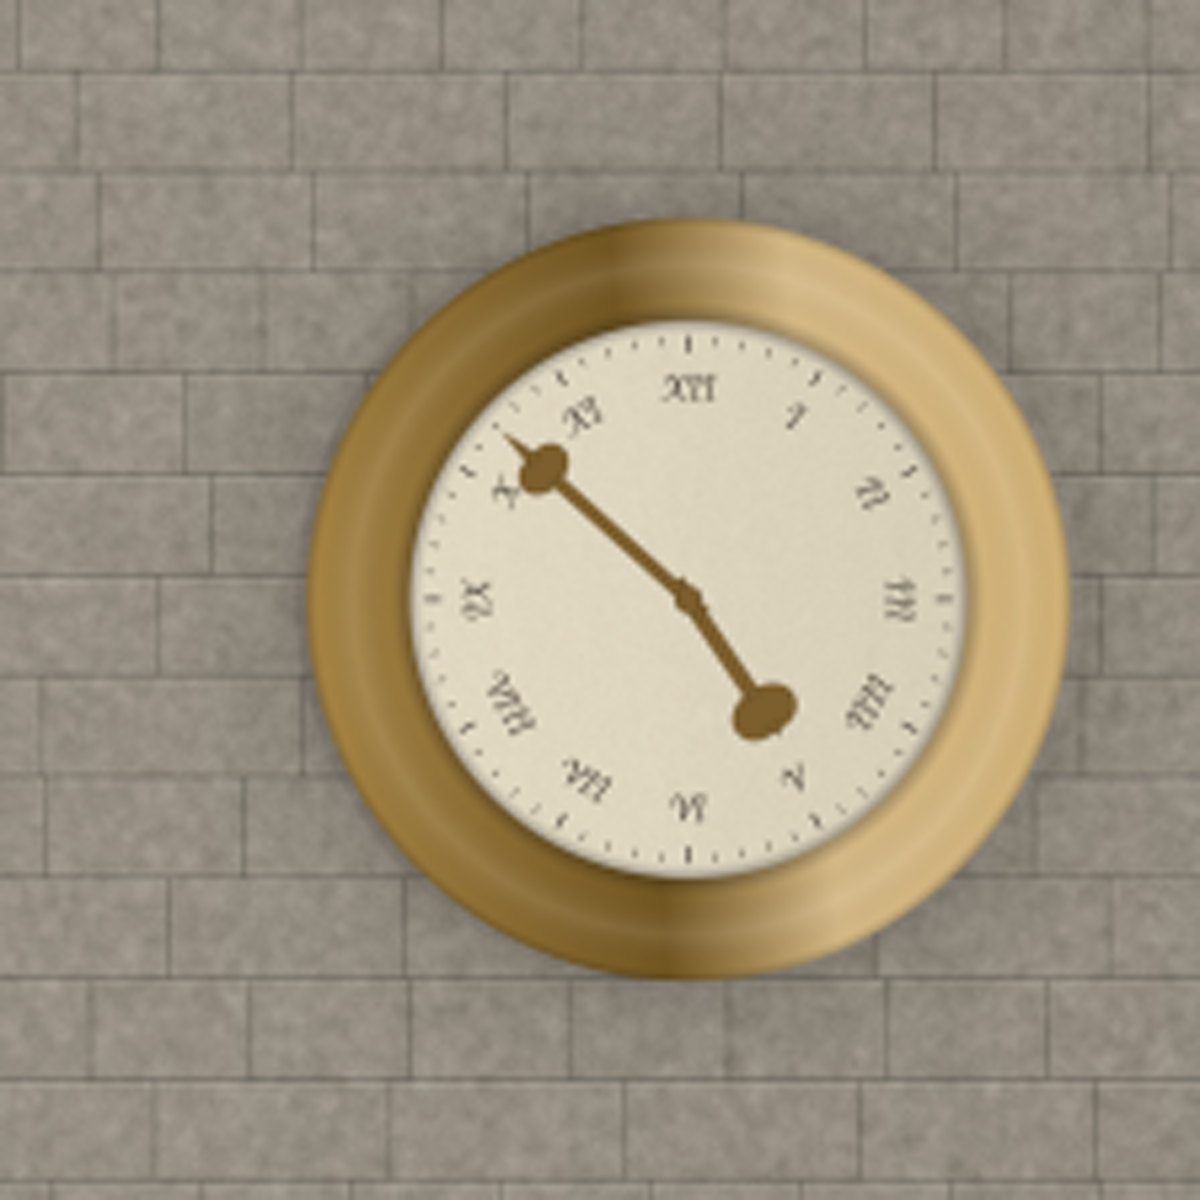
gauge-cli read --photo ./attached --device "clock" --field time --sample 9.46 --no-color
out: 4.52
